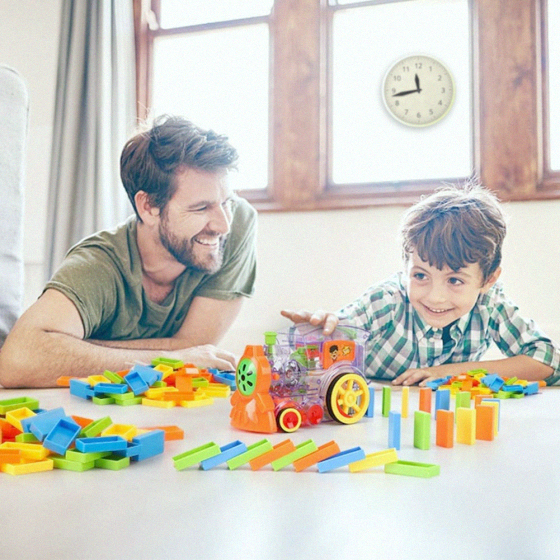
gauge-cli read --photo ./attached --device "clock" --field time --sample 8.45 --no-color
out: 11.43
